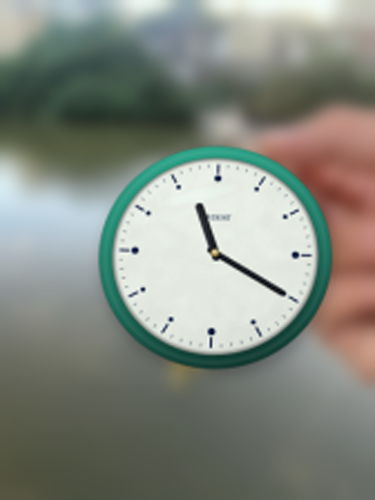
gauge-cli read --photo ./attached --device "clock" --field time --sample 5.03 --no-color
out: 11.20
